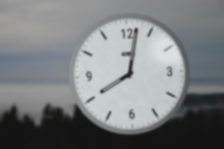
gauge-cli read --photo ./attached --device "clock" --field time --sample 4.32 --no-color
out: 8.02
